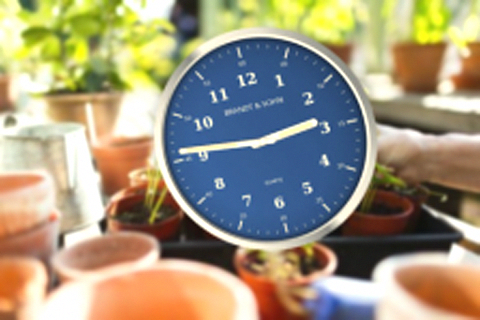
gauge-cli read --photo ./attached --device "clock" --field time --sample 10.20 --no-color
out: 2.46
